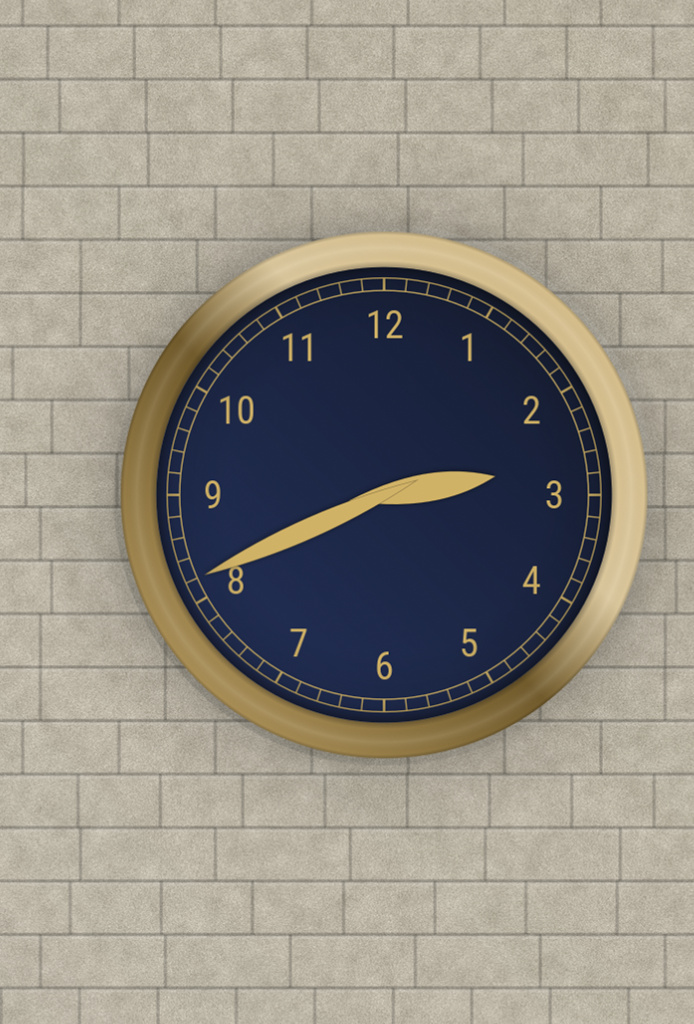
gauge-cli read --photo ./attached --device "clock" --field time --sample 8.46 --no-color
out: 2.41
